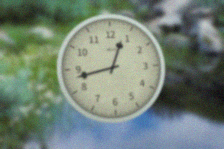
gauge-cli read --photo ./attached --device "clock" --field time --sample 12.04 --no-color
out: 12.43
